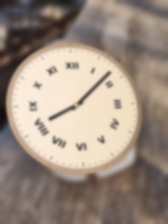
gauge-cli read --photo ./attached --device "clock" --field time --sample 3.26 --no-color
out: 8.08
